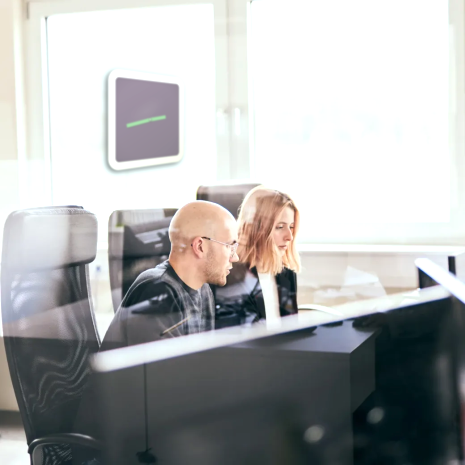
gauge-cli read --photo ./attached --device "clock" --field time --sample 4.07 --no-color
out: 2.43
